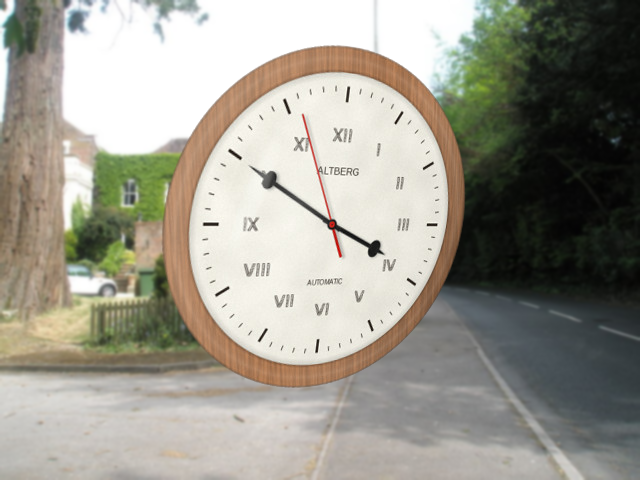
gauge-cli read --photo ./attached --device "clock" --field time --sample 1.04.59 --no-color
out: 3.49.56
